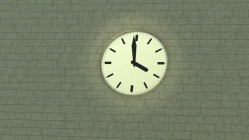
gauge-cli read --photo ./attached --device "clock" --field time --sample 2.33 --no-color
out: 3.59
